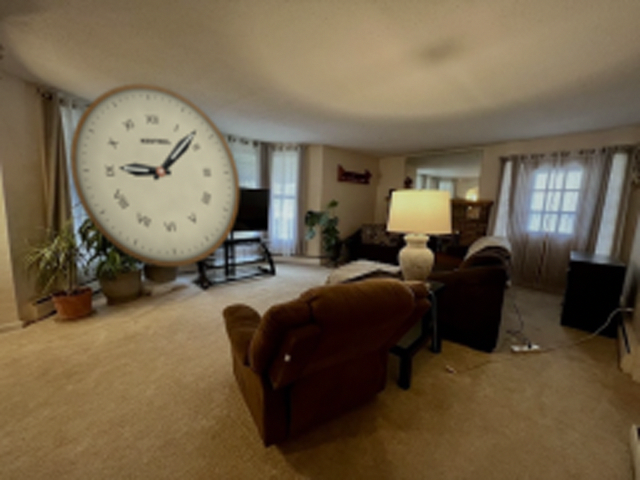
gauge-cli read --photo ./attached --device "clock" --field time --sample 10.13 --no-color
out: 9.08
